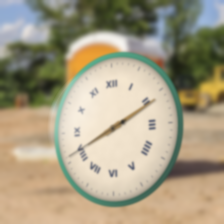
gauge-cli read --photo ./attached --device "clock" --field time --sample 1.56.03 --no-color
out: 8.10.41
